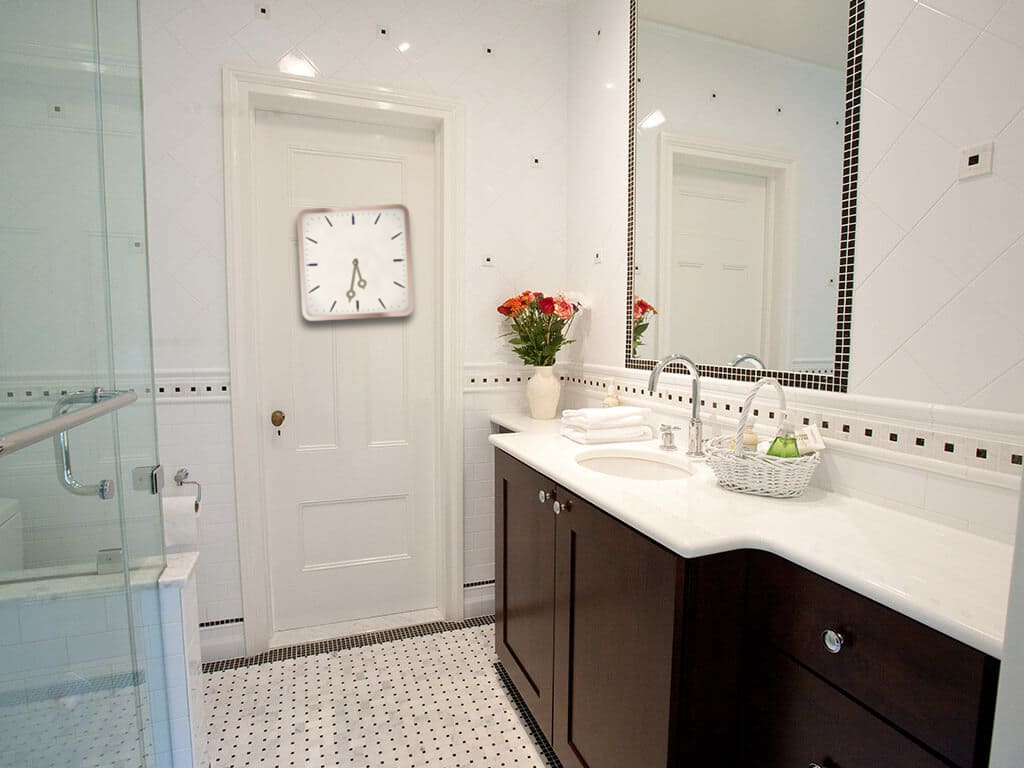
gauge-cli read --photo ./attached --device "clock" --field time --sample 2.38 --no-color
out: 5.32
